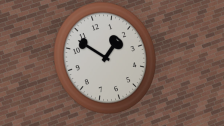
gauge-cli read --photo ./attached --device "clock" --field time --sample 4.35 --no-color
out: 1.53
